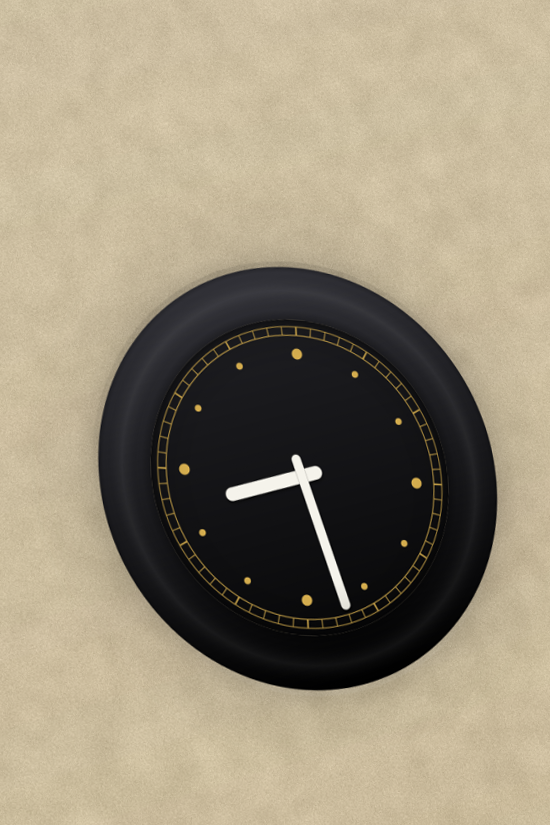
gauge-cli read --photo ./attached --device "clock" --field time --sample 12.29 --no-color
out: 8.27
